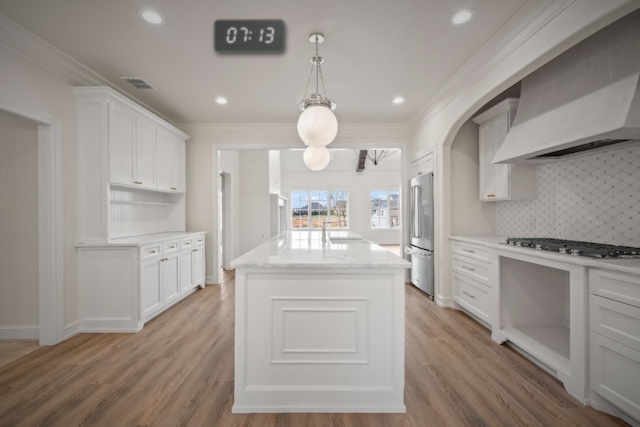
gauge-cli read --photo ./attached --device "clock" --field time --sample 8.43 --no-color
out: 7.13
